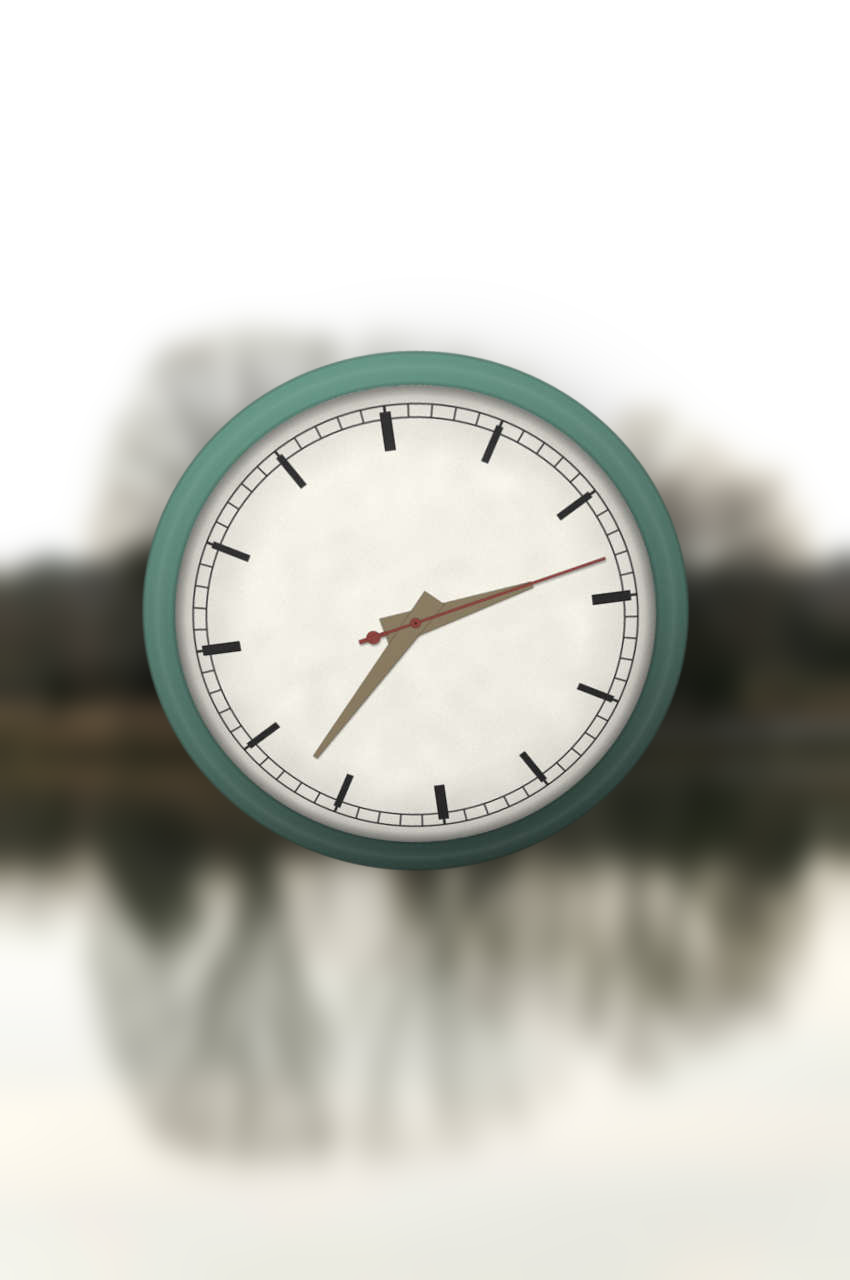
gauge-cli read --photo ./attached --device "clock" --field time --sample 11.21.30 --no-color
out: 2.37.13
